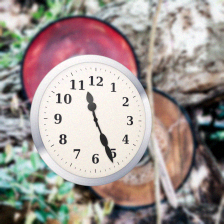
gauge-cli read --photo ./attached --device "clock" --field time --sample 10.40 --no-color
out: 11.26
